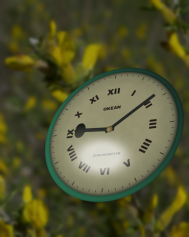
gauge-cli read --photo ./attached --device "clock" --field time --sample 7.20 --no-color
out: 9.09
